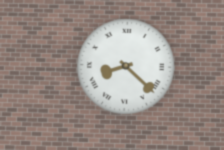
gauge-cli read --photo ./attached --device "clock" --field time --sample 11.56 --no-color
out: 8.22
